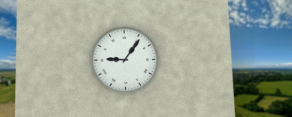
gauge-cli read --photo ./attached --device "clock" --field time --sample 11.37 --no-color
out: 9.06
